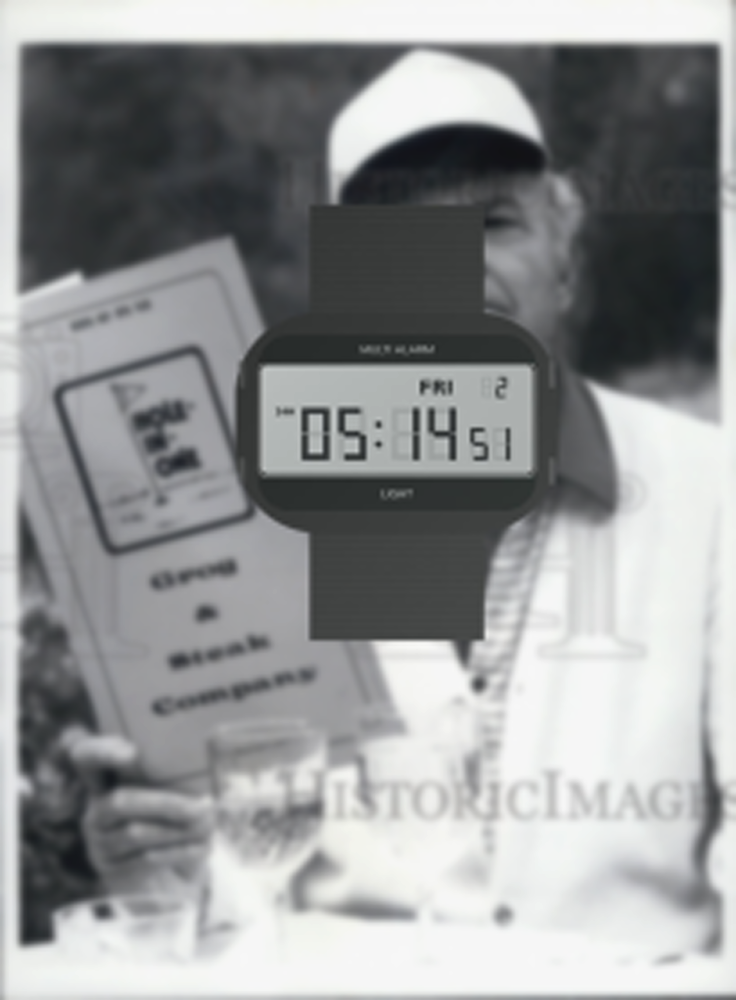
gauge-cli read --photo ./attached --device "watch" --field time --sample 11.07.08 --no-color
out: 5.14.51
